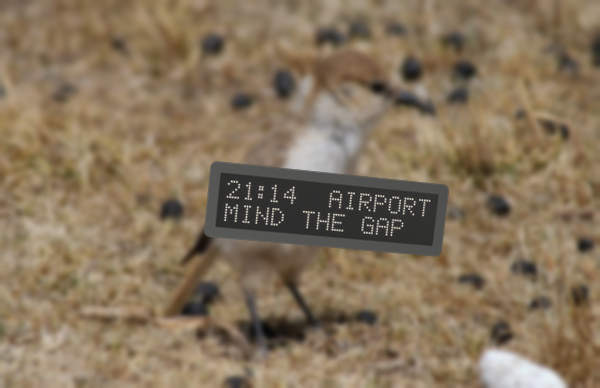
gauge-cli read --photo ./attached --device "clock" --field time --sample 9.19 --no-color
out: 21.14
